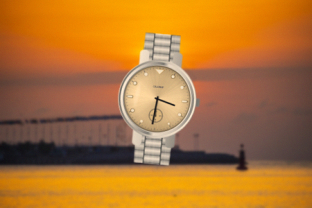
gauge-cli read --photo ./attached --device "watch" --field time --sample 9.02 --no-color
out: 3.31
